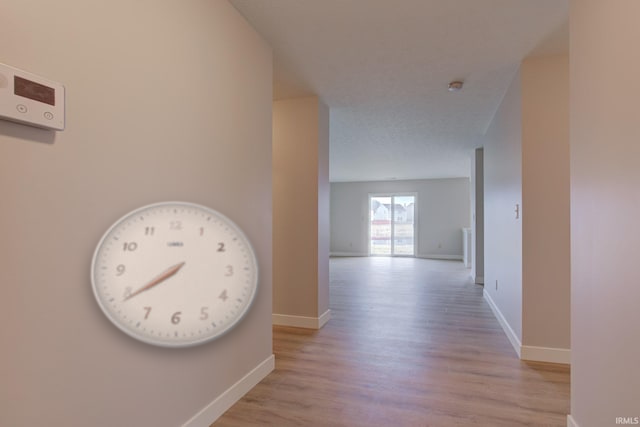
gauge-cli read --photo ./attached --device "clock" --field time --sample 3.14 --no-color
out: 7.39
